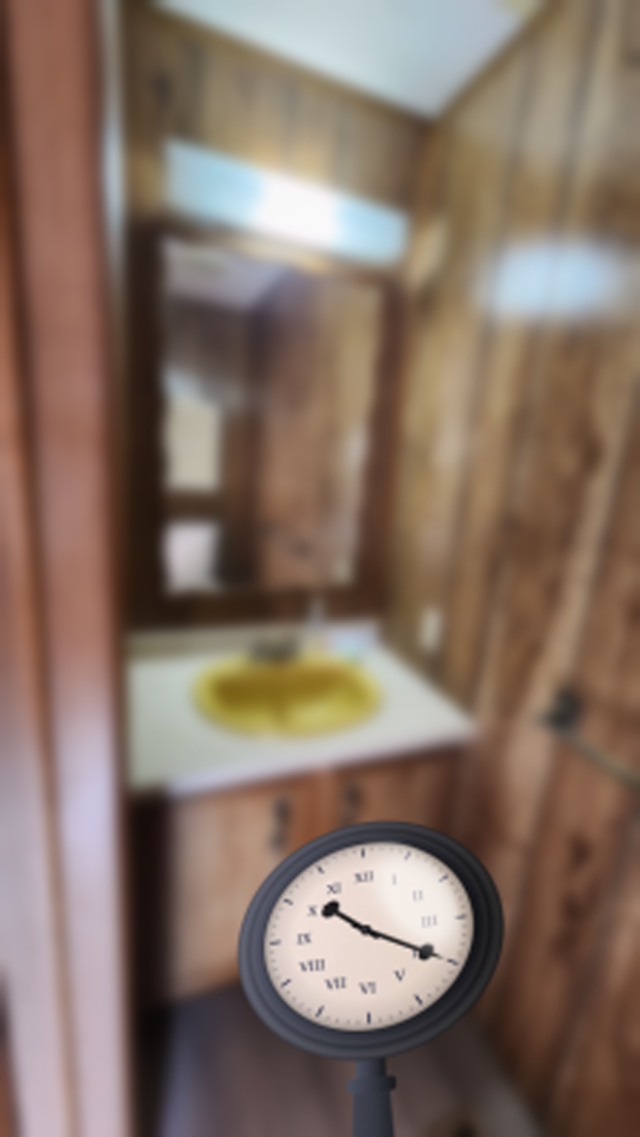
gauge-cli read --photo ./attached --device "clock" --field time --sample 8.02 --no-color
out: 10.20
